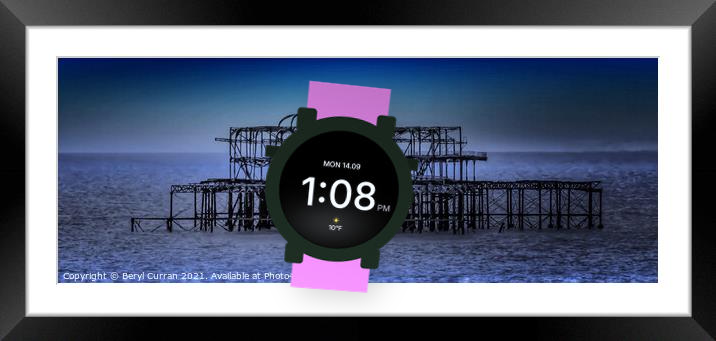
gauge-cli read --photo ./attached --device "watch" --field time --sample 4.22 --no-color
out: 1.08
